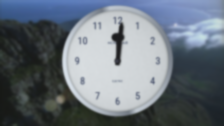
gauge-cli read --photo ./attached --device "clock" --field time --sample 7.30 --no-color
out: 12.01
